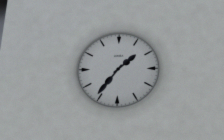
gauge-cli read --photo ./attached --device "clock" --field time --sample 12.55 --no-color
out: 1.36
